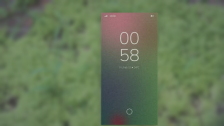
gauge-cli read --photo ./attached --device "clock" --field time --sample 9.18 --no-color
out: 0.58
